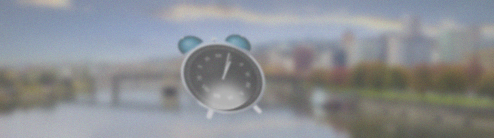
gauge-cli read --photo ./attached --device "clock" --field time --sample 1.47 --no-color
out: 1.04
